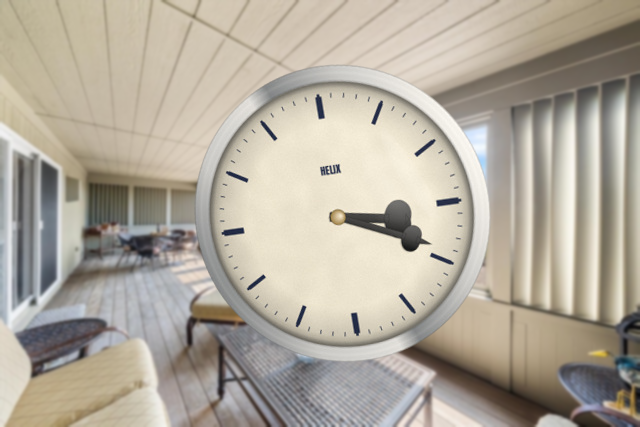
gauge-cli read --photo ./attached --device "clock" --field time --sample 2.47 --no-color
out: 3.19
